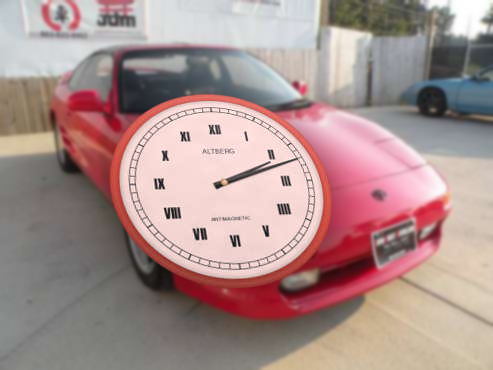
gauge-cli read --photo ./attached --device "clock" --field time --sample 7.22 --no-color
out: 2.12
